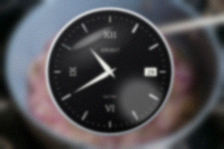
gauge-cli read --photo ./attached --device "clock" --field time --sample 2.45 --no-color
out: 10.40
